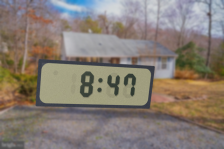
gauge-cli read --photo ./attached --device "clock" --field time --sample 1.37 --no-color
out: 8.47
